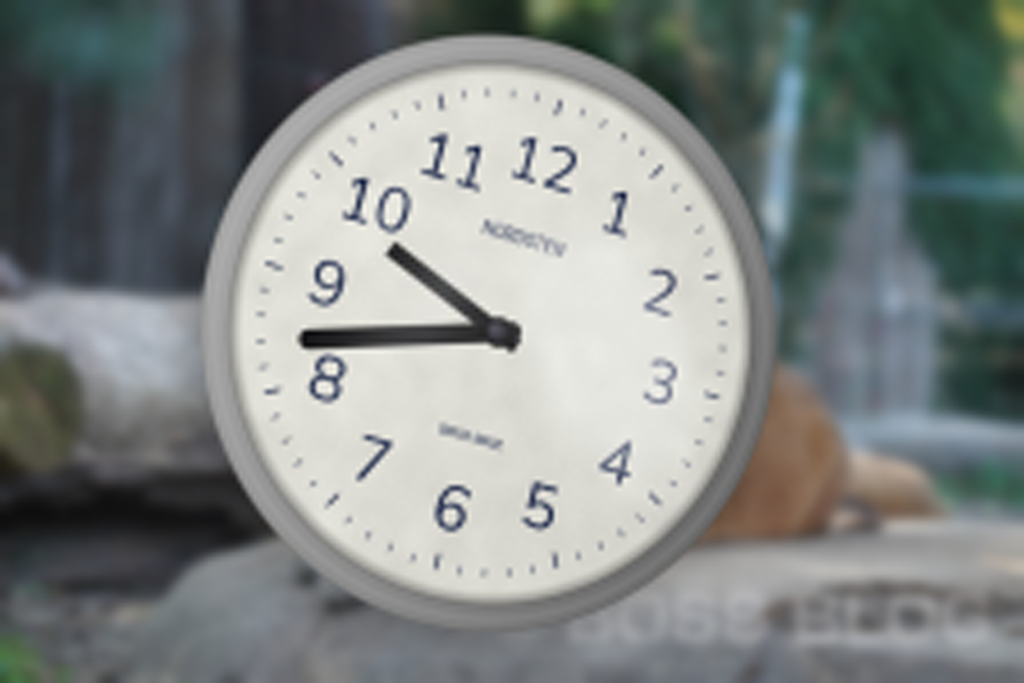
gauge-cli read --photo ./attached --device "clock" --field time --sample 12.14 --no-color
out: 9.42
